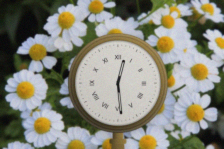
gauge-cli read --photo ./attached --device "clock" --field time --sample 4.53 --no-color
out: 12.29
